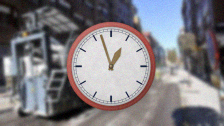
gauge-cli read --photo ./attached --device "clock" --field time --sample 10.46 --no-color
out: 12.57
